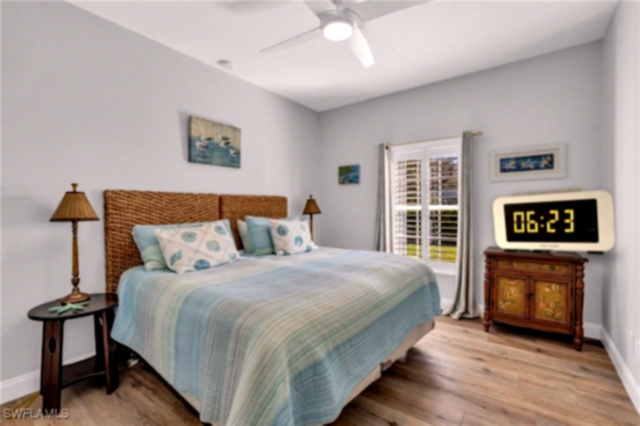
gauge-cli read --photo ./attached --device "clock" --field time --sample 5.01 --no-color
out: 6.23
